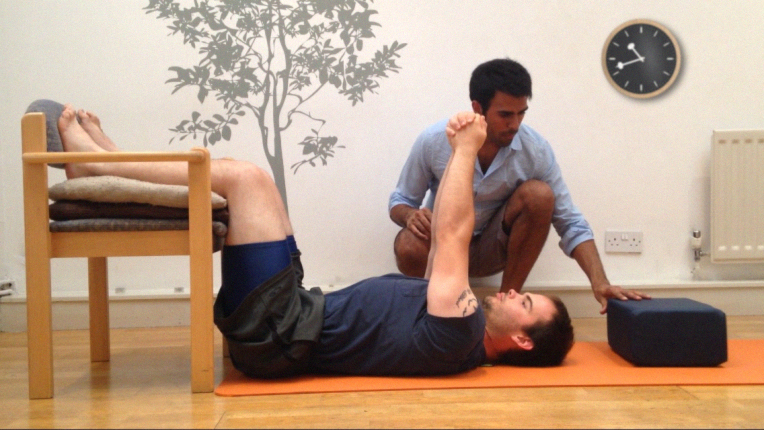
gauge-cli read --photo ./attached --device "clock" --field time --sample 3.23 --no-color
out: 10.42
